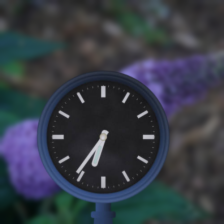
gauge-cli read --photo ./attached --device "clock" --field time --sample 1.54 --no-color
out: 6.36
